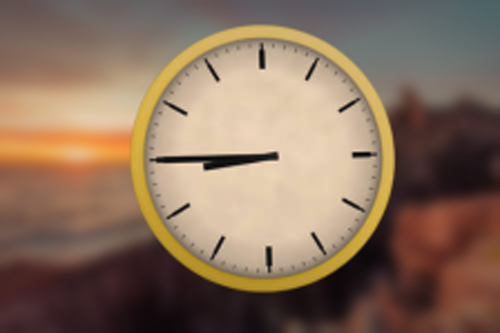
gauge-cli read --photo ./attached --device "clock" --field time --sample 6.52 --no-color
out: 8.45
